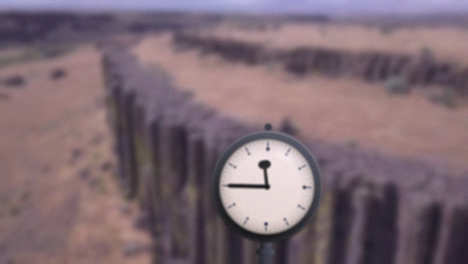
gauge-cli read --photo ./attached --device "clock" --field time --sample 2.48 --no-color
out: 11.45
